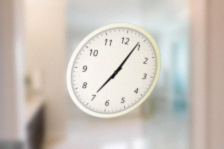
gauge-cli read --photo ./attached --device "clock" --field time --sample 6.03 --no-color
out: 7.04
